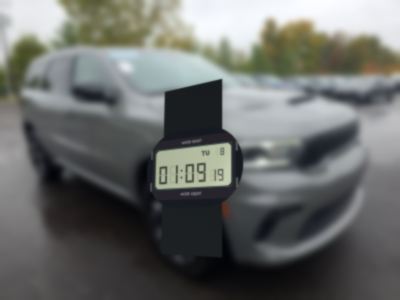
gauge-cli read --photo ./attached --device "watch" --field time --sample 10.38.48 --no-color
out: 1.09.19
